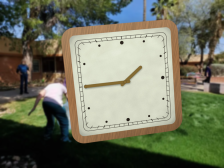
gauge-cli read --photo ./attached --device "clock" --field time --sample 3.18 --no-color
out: 1.45
